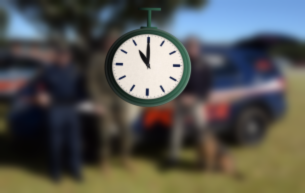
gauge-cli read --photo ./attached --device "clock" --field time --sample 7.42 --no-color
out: 11.00
